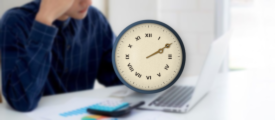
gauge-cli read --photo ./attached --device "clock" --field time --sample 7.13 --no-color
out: 2.10
